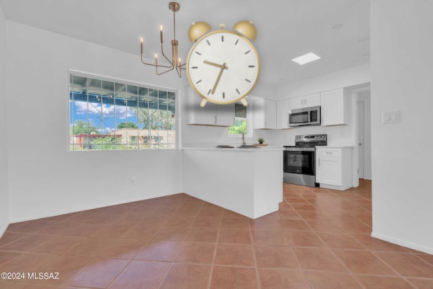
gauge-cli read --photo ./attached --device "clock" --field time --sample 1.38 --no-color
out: 9.34
